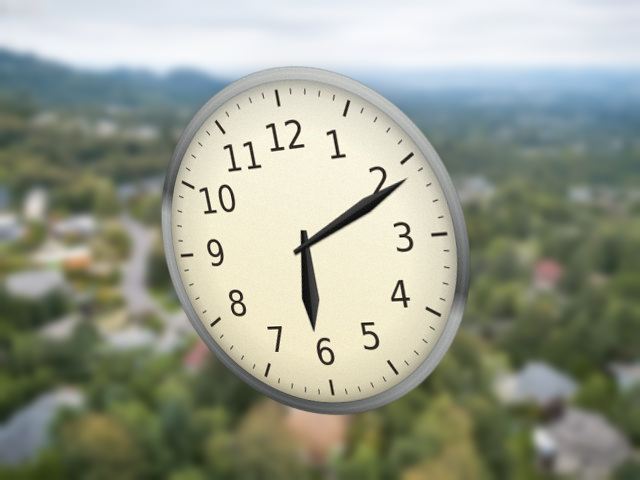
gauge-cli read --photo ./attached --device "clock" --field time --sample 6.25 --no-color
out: 6.11
